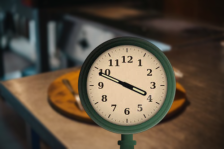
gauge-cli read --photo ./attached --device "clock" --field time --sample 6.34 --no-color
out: 3.49
